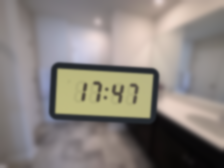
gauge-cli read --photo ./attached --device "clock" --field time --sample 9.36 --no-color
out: 17.47
